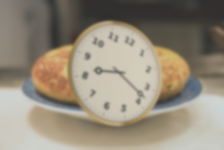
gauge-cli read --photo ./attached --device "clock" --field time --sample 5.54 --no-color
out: 8.18
